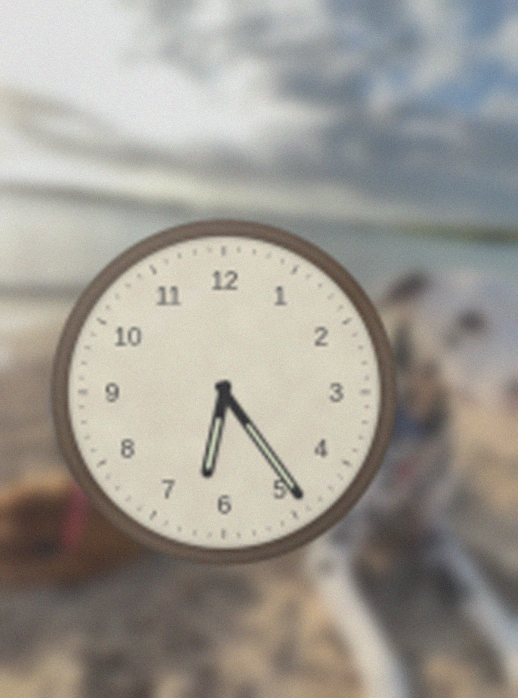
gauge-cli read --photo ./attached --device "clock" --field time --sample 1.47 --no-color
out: 6.24
